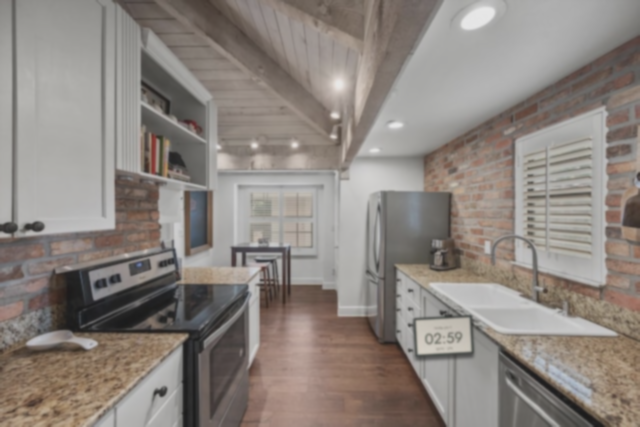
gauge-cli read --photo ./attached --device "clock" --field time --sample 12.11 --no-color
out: 2.59
